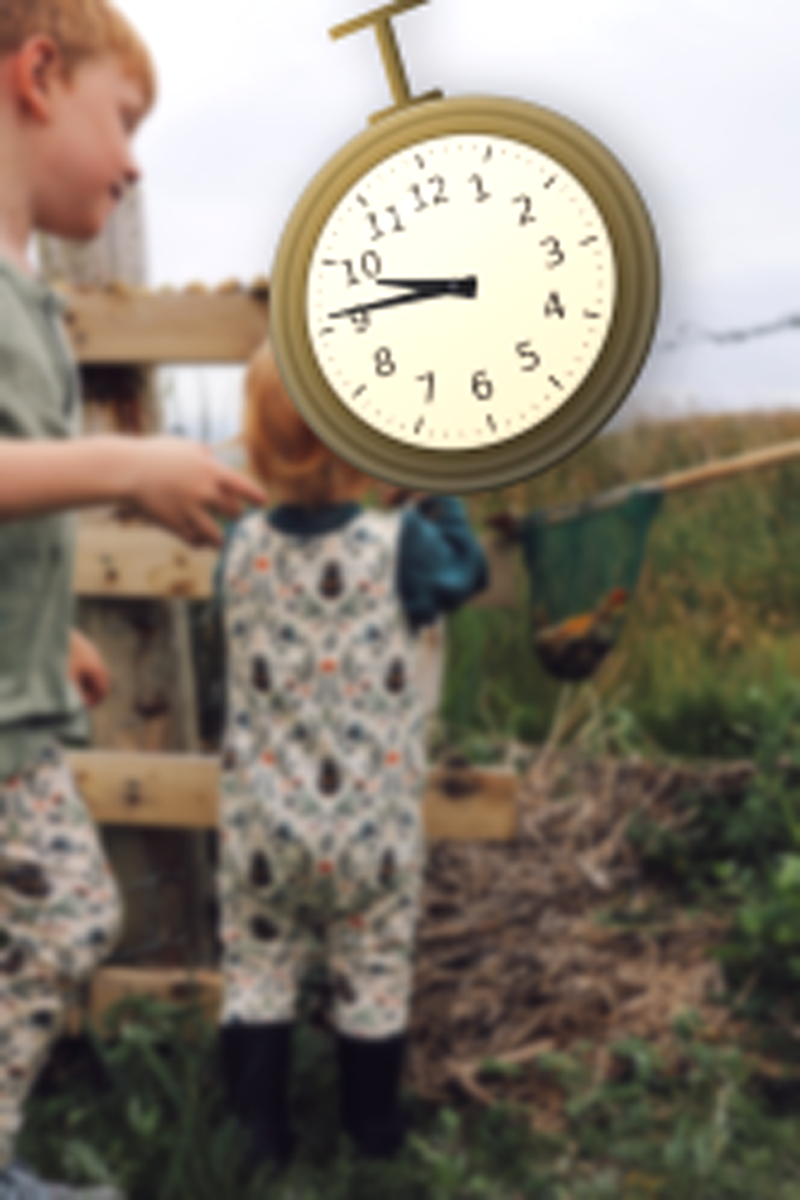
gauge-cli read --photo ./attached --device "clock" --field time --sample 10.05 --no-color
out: 9.46
